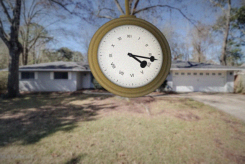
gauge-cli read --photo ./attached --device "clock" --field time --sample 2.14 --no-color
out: 4.17
